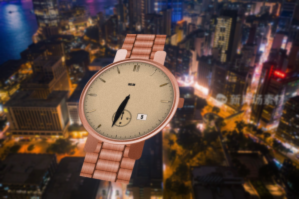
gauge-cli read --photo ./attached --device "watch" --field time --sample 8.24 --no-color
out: 6.32
